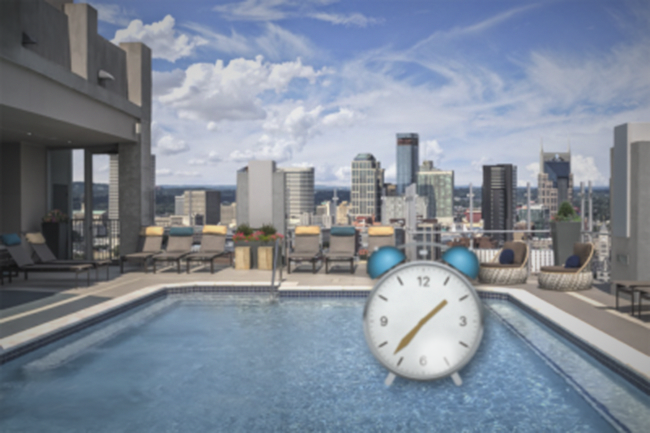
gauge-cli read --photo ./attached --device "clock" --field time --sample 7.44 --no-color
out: 1.37
